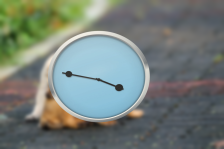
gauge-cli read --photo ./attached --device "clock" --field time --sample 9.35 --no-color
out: 3.47
